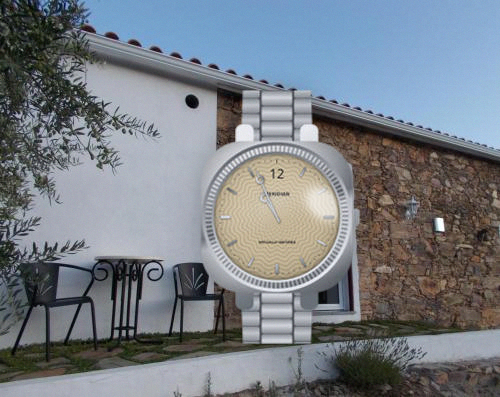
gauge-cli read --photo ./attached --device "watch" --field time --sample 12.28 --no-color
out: 10.56
